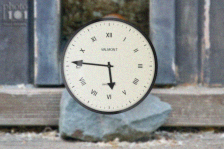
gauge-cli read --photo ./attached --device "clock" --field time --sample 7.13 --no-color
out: 5.46
